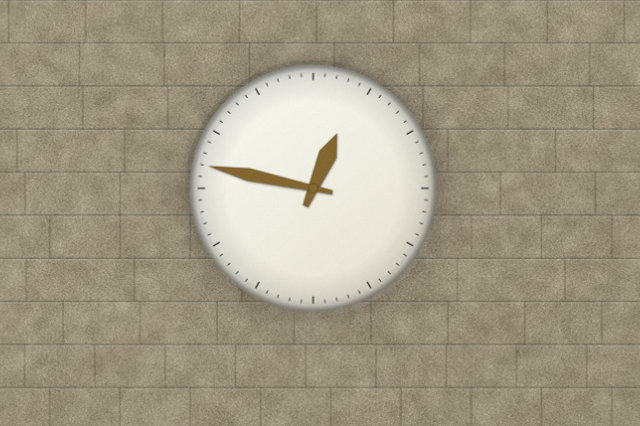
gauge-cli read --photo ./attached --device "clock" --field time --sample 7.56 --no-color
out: 12.47
